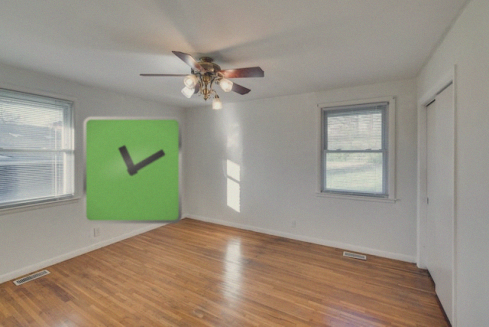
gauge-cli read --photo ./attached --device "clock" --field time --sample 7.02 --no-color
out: 11.10
